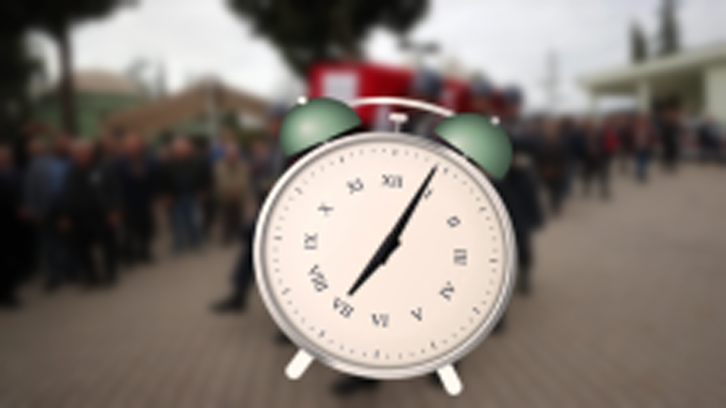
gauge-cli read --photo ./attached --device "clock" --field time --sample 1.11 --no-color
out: 7.04
